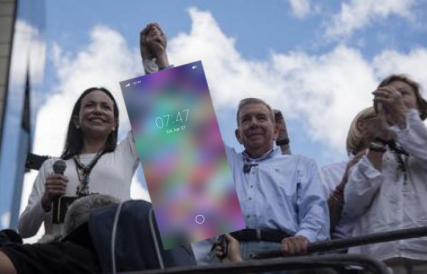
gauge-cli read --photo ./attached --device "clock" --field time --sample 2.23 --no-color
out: 7.47
